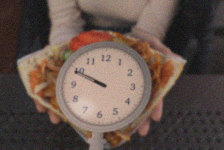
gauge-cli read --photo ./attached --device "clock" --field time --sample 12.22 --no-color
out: 9.49
